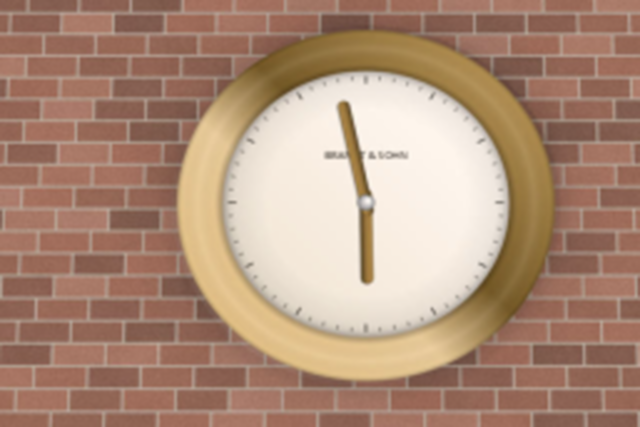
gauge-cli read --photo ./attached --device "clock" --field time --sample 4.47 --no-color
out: 5.58
